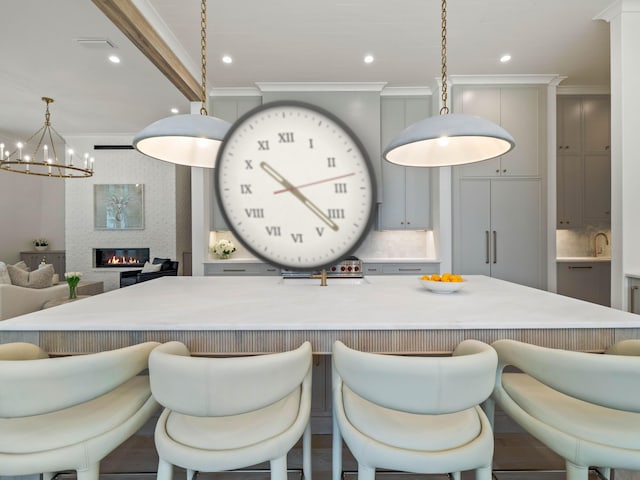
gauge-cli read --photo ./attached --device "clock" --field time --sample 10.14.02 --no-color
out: 10.22.13
